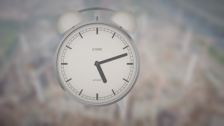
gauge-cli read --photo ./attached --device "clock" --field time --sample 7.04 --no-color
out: 5.12
